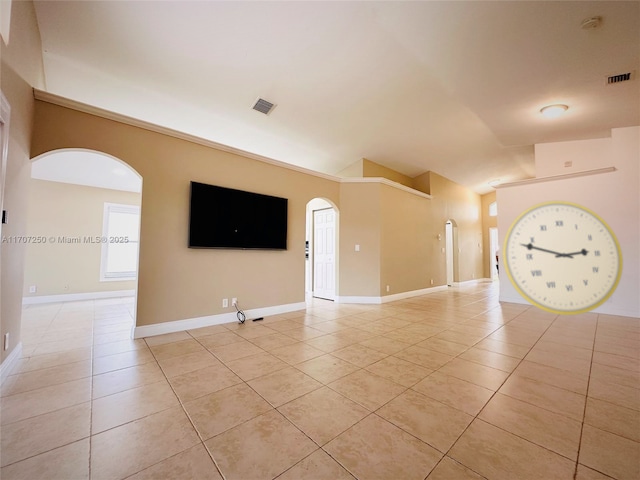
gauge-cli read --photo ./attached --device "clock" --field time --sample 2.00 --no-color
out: 2.48
